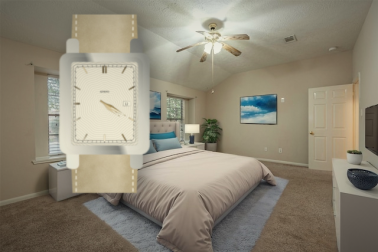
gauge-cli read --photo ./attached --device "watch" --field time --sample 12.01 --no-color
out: 4.20
